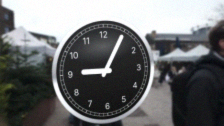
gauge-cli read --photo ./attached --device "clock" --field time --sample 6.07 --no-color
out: 9.05
